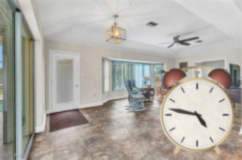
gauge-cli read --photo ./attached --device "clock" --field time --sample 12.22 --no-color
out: 4.47
